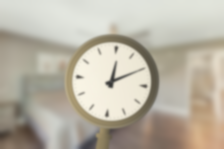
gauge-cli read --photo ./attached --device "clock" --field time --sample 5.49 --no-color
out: 12.10
